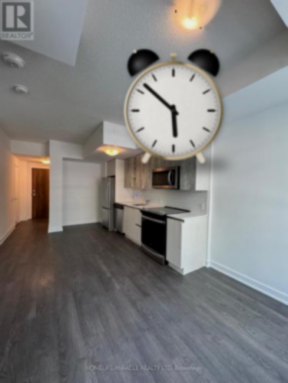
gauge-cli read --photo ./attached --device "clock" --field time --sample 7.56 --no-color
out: 5.52
